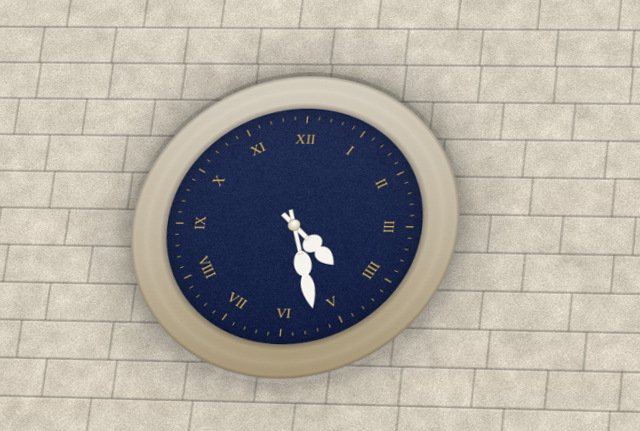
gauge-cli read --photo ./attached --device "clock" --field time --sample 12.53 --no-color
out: 4.27
